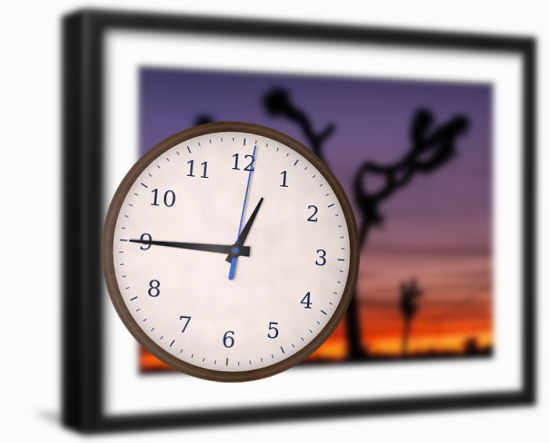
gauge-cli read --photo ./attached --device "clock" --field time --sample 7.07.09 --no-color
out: 12.45.01
